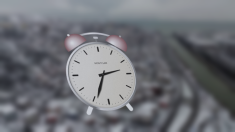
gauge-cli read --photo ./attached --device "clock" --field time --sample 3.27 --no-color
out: 2.34
